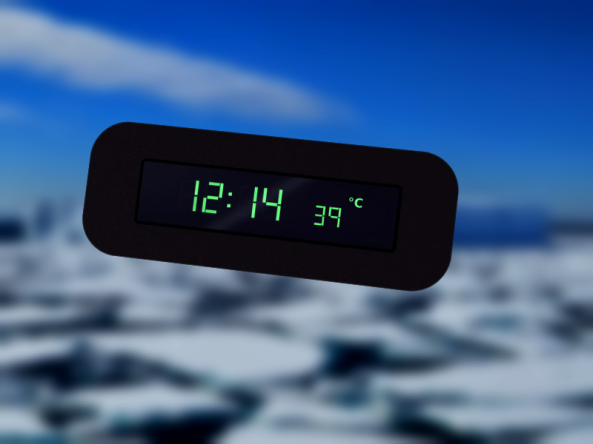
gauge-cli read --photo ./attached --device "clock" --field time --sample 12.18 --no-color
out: 12.14
